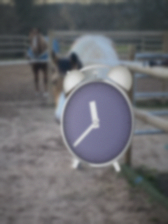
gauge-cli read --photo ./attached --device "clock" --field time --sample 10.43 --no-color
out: 11.38
